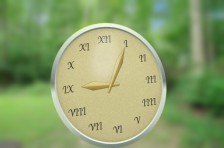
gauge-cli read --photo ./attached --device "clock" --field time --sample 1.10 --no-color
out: 9.05
